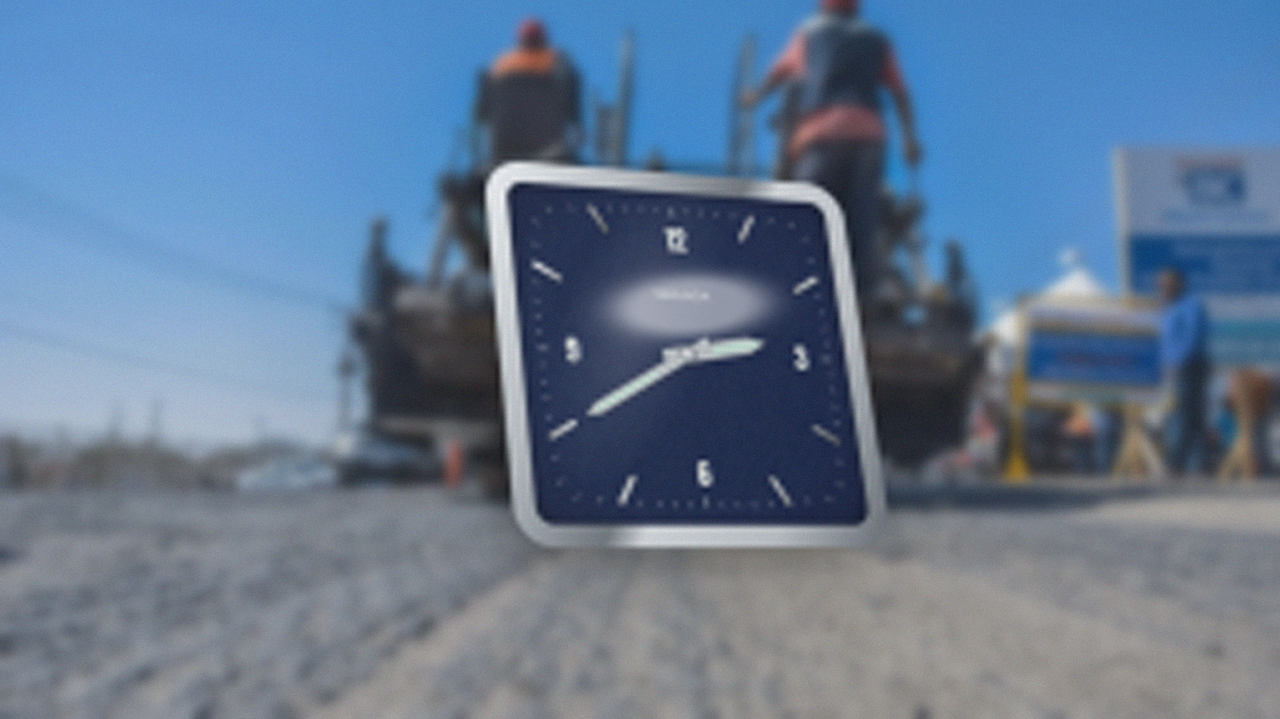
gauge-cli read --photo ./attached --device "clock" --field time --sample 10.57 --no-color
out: 2.40
